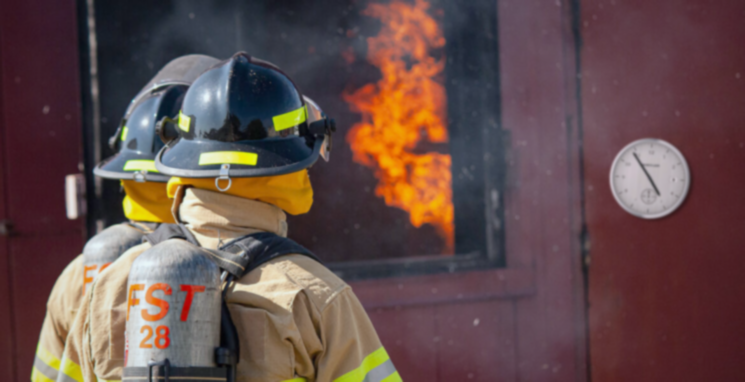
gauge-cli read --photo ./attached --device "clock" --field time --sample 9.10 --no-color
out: 4.54
